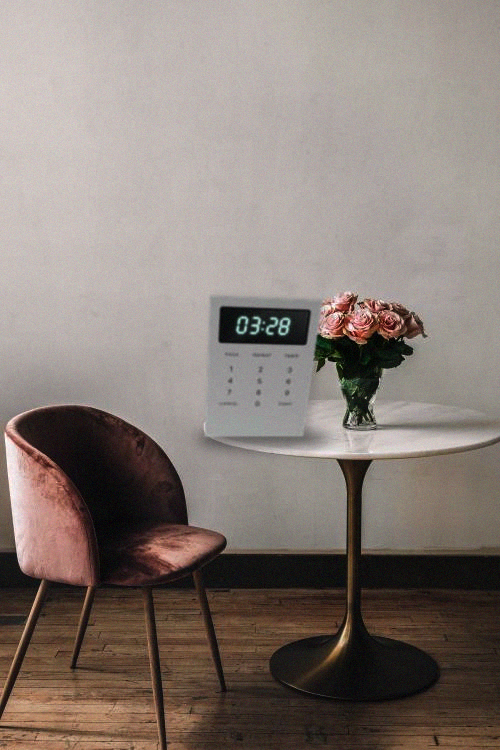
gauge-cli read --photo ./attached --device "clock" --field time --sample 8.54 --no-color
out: 3.28
